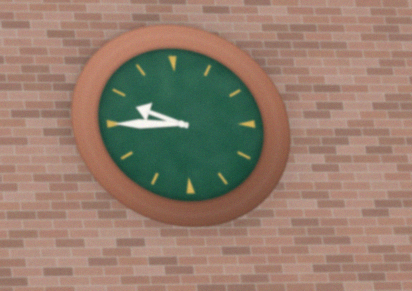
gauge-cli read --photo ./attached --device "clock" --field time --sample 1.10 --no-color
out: 9.45
